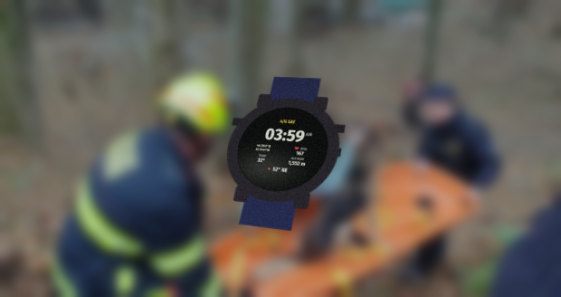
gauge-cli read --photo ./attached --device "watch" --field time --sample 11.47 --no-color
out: 3.59
